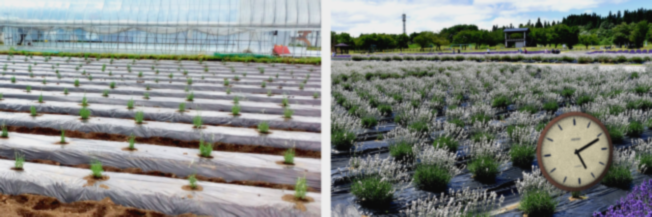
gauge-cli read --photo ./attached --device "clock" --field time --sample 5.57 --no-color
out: 5.11
